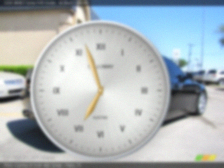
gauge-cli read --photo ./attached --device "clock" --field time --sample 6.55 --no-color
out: 6.57
